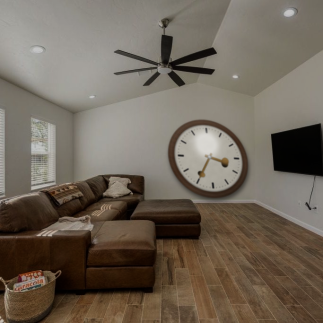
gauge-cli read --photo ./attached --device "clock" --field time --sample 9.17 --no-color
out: 3.35
